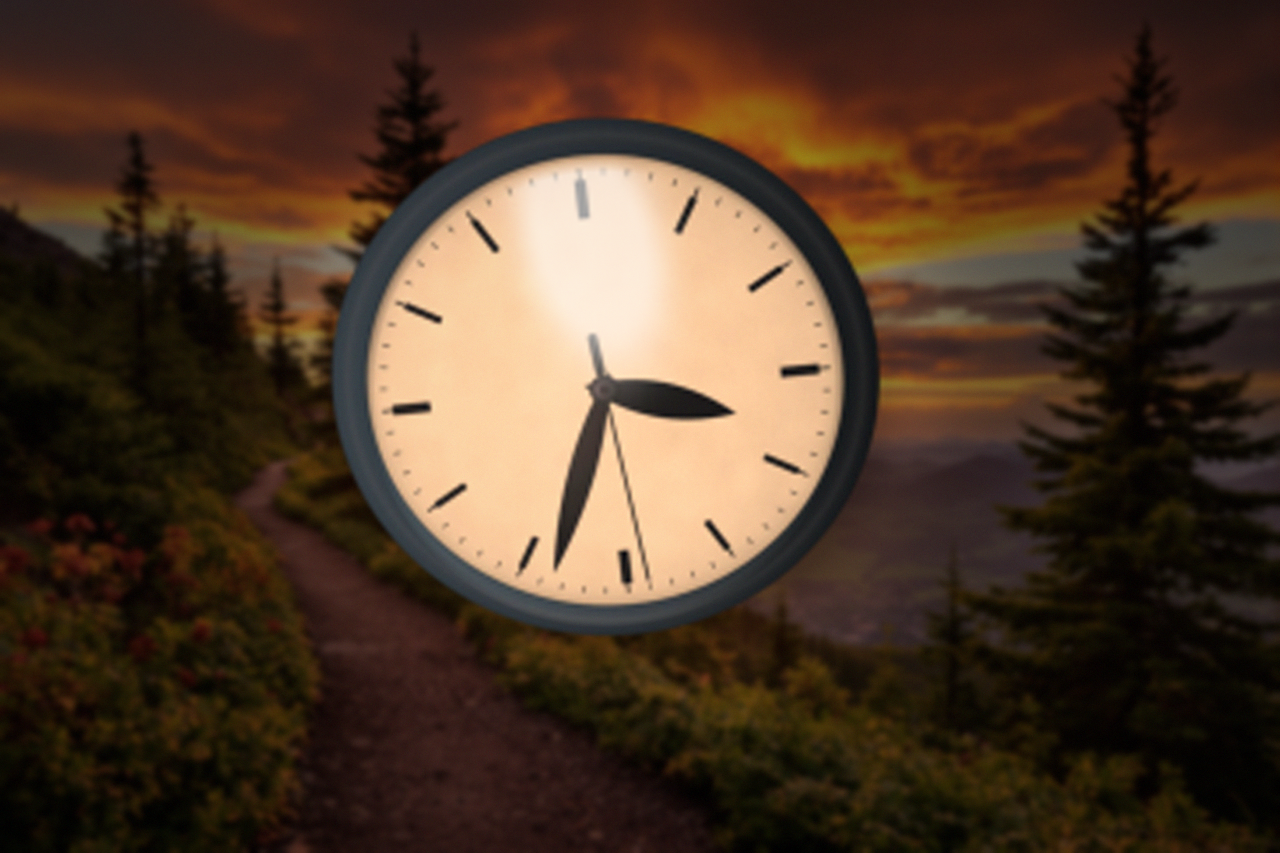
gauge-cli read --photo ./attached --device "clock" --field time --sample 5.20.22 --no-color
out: 3.33.29
